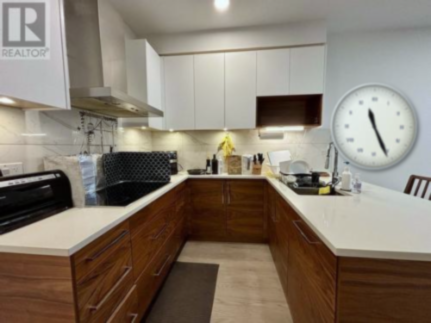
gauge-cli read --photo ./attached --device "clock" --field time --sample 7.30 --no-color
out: 11.26
